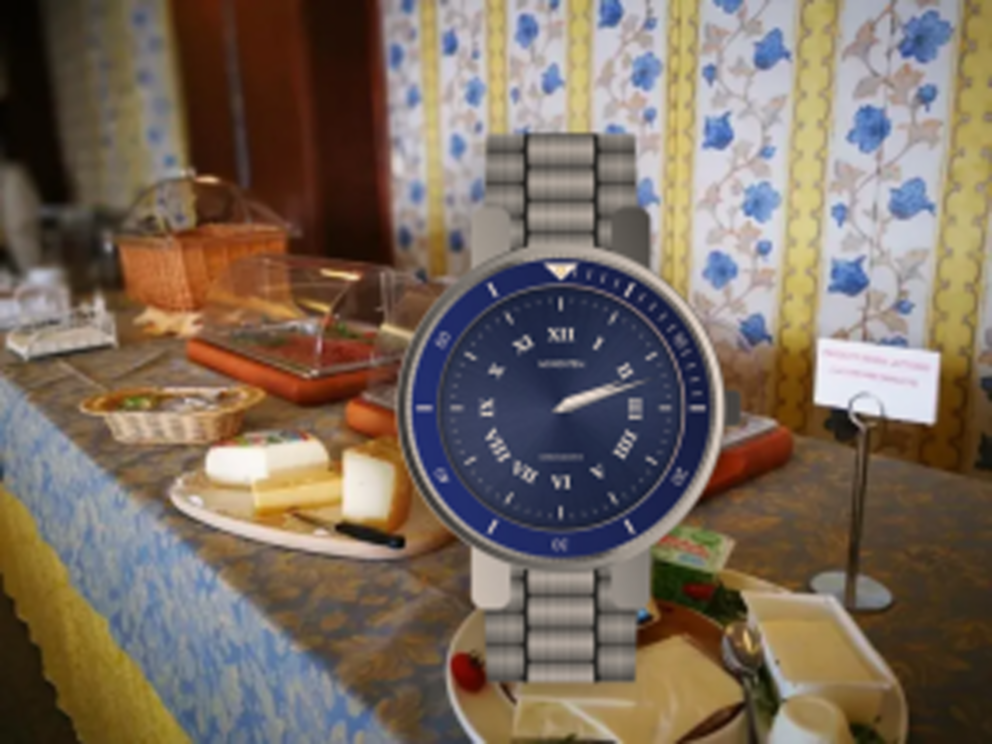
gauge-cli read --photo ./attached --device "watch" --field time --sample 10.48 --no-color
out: 2.12
